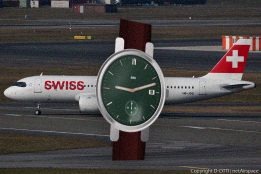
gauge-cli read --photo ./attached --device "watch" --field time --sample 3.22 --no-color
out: 9.12
